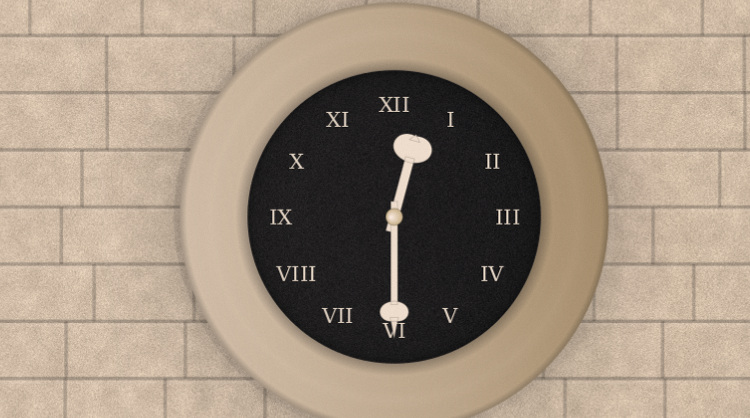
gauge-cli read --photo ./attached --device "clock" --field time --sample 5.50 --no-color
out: 12.30
